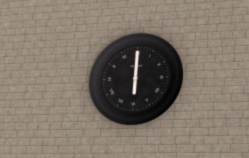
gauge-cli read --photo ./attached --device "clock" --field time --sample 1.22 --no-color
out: 6.00
